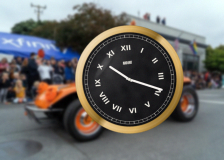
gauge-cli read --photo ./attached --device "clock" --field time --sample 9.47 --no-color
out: 10.19
